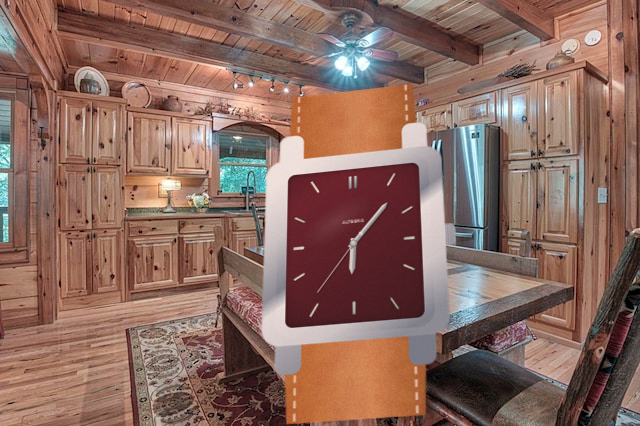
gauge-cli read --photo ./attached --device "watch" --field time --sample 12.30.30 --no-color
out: 6.06.36
